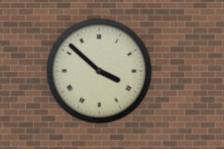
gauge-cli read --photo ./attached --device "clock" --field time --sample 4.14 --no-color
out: 3.52
